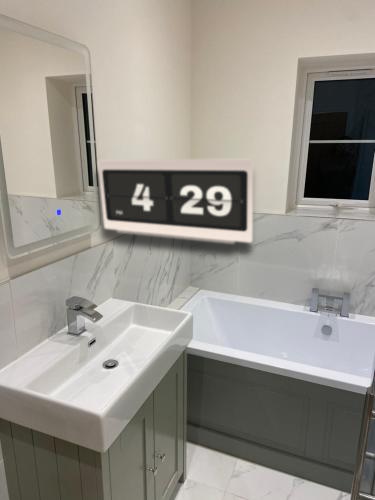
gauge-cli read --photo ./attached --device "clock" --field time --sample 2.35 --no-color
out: 4.29
